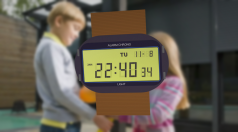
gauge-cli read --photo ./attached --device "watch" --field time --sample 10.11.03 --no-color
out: 22.40.34
